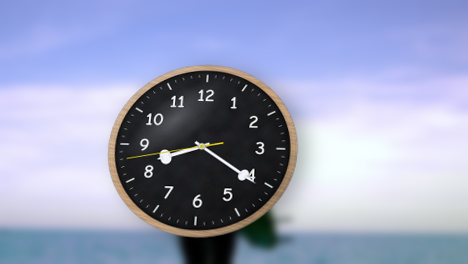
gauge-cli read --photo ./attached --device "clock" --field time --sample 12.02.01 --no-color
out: 8.20.43
